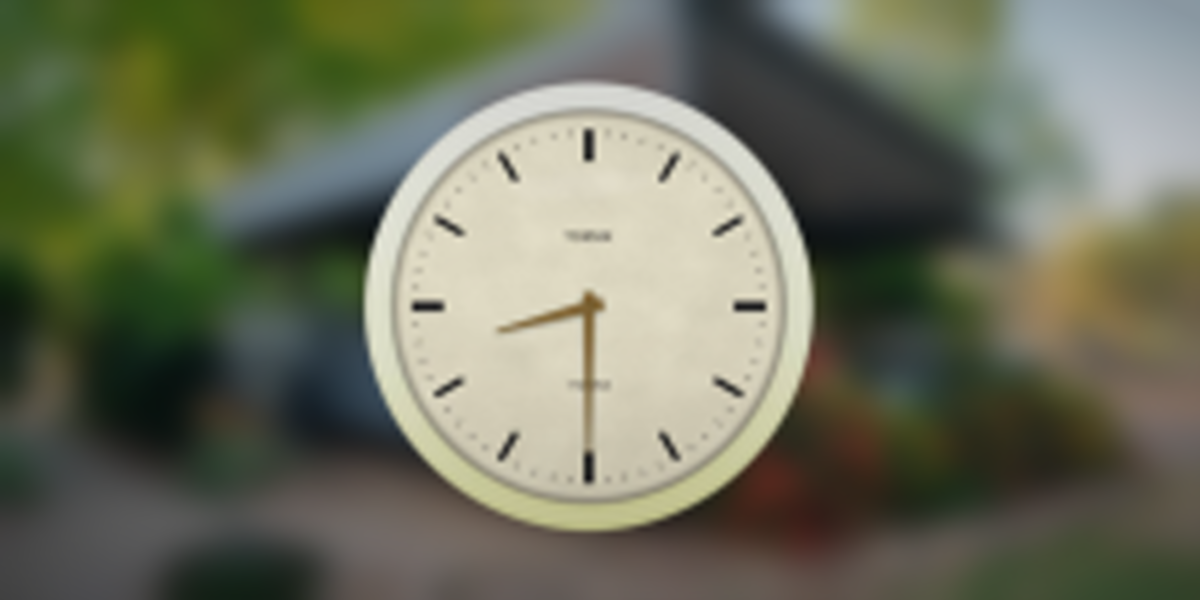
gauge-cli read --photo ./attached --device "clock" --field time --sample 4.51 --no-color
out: 8.30
